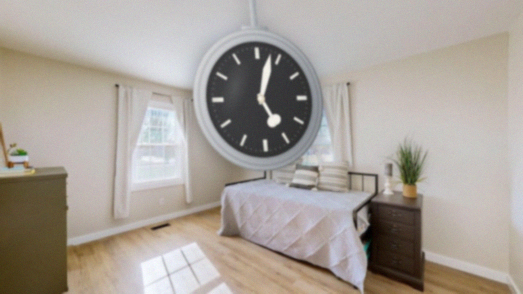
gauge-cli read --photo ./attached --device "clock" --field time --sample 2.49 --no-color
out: 5.03
